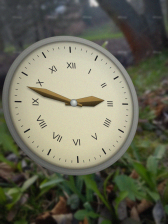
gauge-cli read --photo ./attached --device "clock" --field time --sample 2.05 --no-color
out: 2.48
